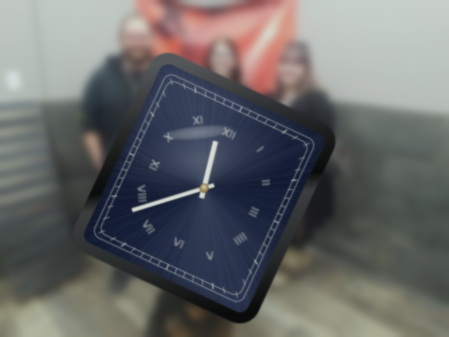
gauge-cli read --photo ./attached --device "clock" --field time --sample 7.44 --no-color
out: 11.38
